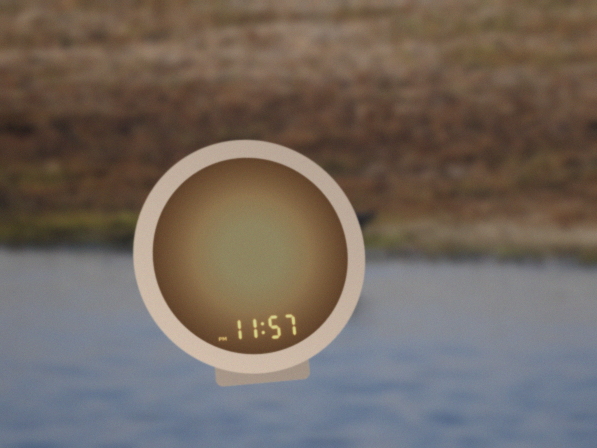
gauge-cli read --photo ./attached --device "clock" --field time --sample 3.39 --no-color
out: 11.57
